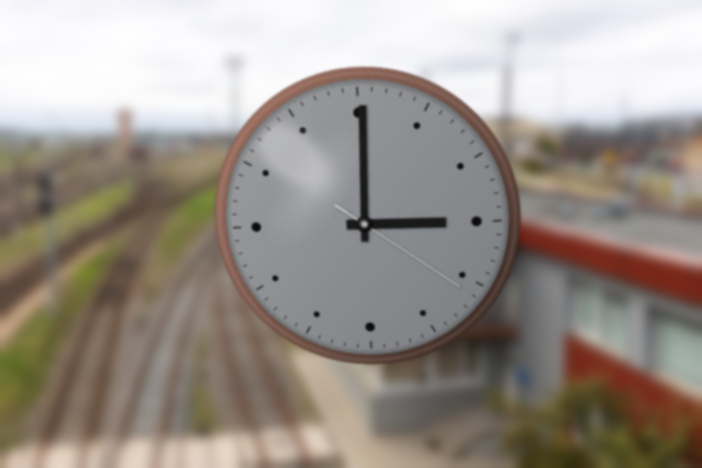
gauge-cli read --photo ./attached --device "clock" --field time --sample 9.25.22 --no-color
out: 3.00.21
